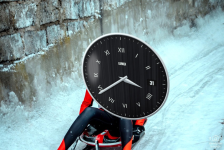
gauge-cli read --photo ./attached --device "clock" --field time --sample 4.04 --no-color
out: 3.39
